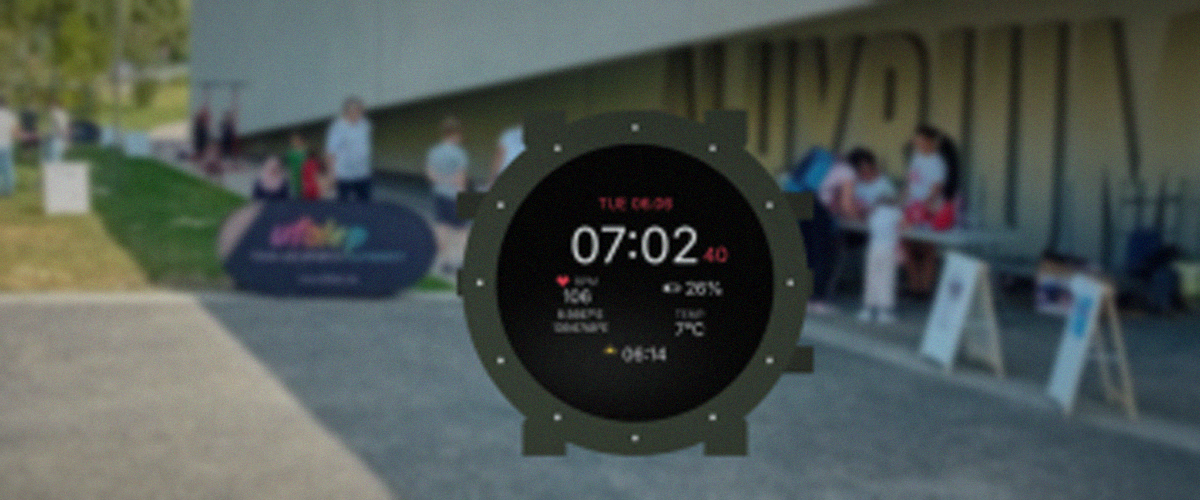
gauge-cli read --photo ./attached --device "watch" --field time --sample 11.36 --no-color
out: 7.02
